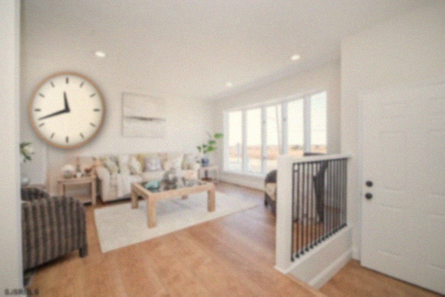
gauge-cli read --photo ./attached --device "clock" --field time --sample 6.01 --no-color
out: 11.42
